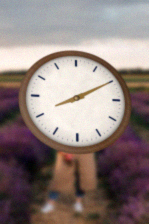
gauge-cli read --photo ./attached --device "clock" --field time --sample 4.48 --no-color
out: 8.10
